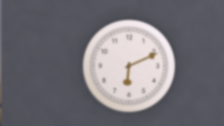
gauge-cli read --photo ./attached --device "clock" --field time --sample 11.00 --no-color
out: 6.11
